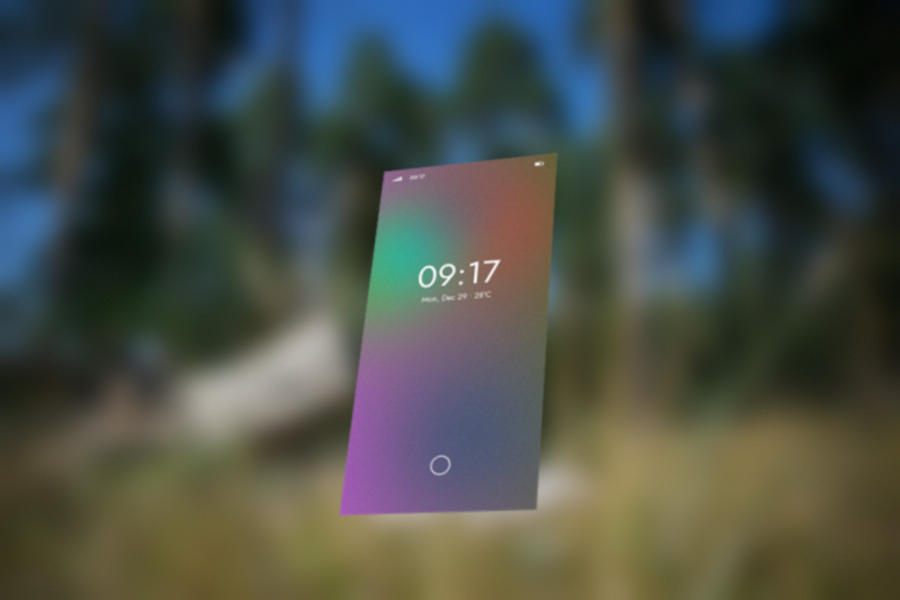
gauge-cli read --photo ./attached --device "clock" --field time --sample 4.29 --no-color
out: 9.17
